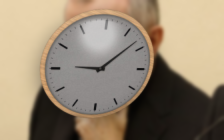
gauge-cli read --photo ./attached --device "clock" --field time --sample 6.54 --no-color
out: 9.08
